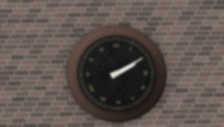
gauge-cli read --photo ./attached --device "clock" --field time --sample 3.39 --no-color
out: 2.10
